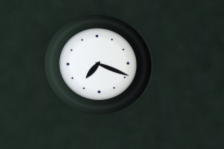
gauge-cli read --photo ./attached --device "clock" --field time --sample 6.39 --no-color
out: 7.19
